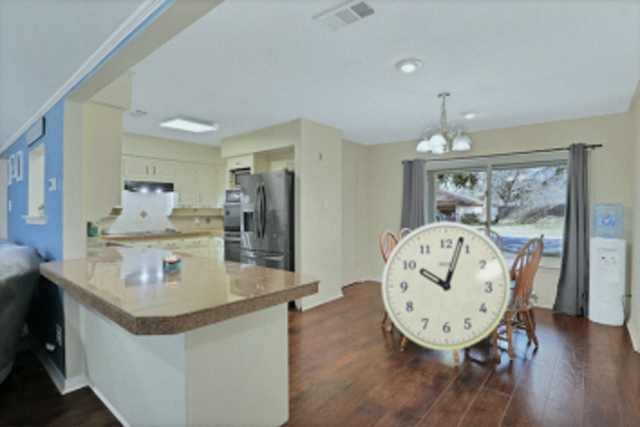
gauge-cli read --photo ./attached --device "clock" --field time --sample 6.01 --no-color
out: 10.03
